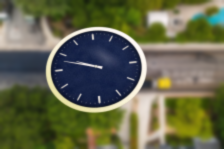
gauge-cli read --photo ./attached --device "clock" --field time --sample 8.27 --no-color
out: 9.48
